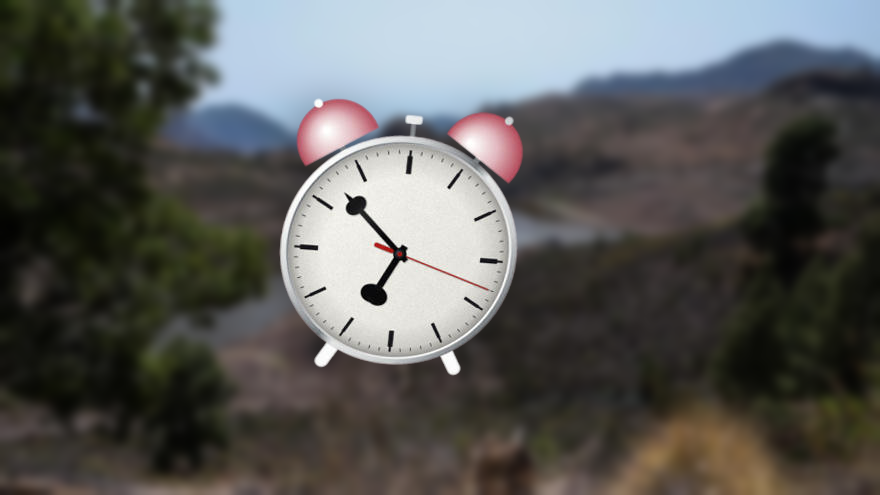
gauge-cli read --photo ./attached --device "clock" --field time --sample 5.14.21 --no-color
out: 6.52.18
